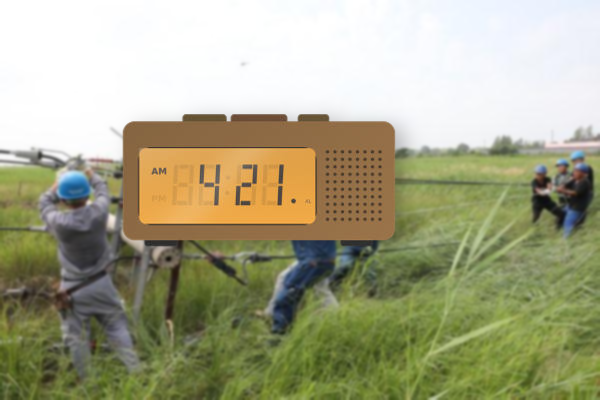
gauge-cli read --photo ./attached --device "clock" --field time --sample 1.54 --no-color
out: 4.21
